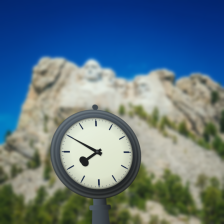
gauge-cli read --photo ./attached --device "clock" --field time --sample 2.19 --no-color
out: 7.50
